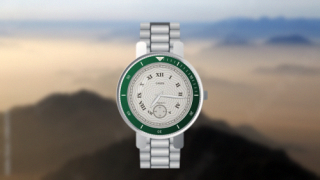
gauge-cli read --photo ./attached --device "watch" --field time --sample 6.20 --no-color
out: 7.16
